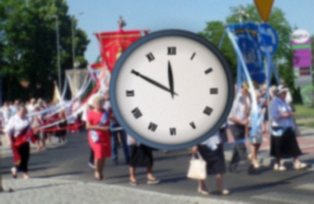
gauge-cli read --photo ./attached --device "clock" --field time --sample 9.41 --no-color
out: 11.50
